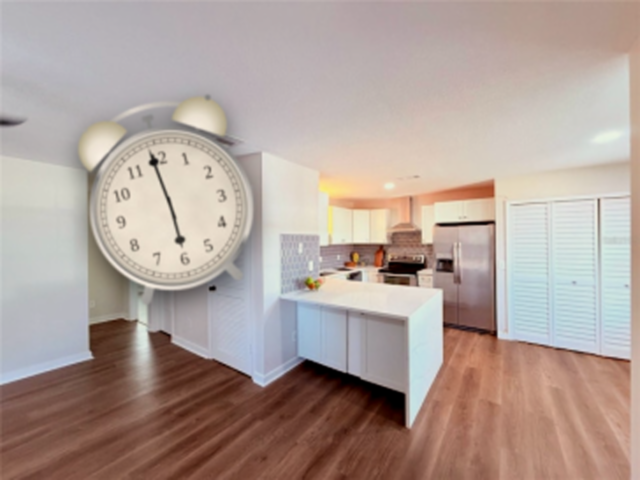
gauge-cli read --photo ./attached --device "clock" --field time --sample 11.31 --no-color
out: 5.59
